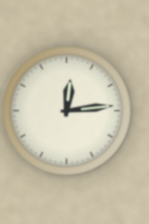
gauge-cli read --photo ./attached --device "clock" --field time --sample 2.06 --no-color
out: 12.14
